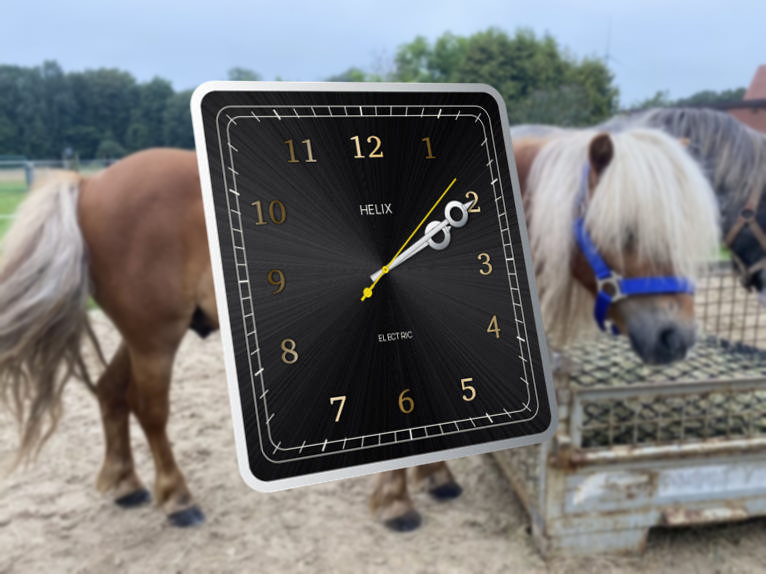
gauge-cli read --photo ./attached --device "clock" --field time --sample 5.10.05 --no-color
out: 2.10.08
